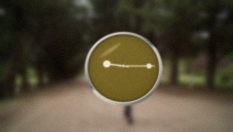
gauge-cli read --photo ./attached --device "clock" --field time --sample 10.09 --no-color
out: 9.15
